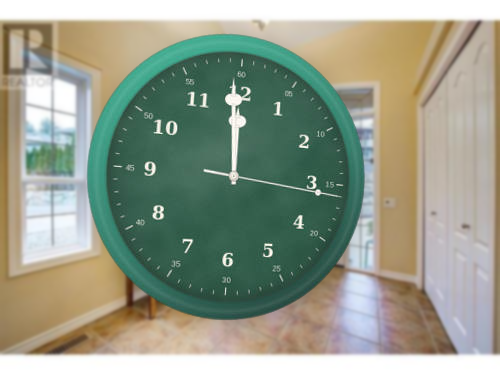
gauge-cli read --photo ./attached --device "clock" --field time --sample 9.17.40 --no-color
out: 11.59.16
